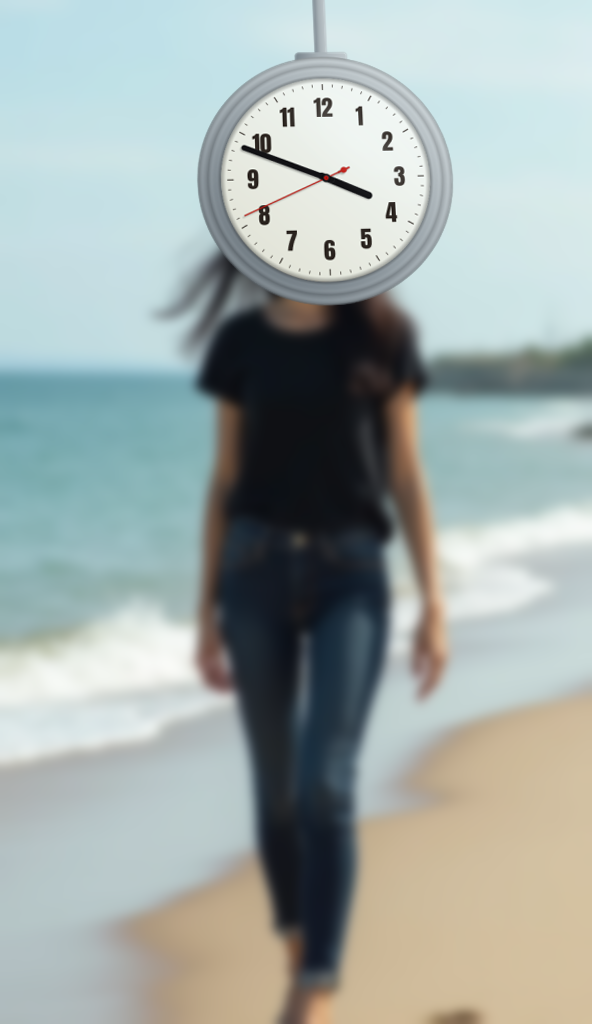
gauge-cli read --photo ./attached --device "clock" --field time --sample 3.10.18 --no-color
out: 3.48.41
